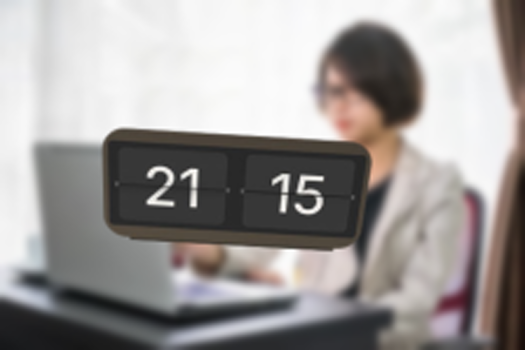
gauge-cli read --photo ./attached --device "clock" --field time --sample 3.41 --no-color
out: 21.15
